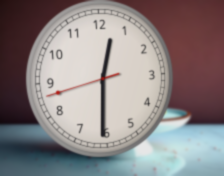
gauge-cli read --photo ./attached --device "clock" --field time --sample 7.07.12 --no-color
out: 12.30.43
